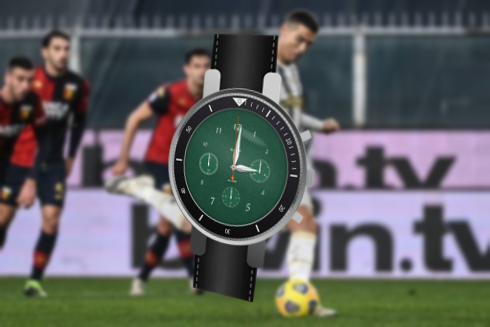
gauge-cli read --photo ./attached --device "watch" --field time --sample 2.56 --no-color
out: 3.01
